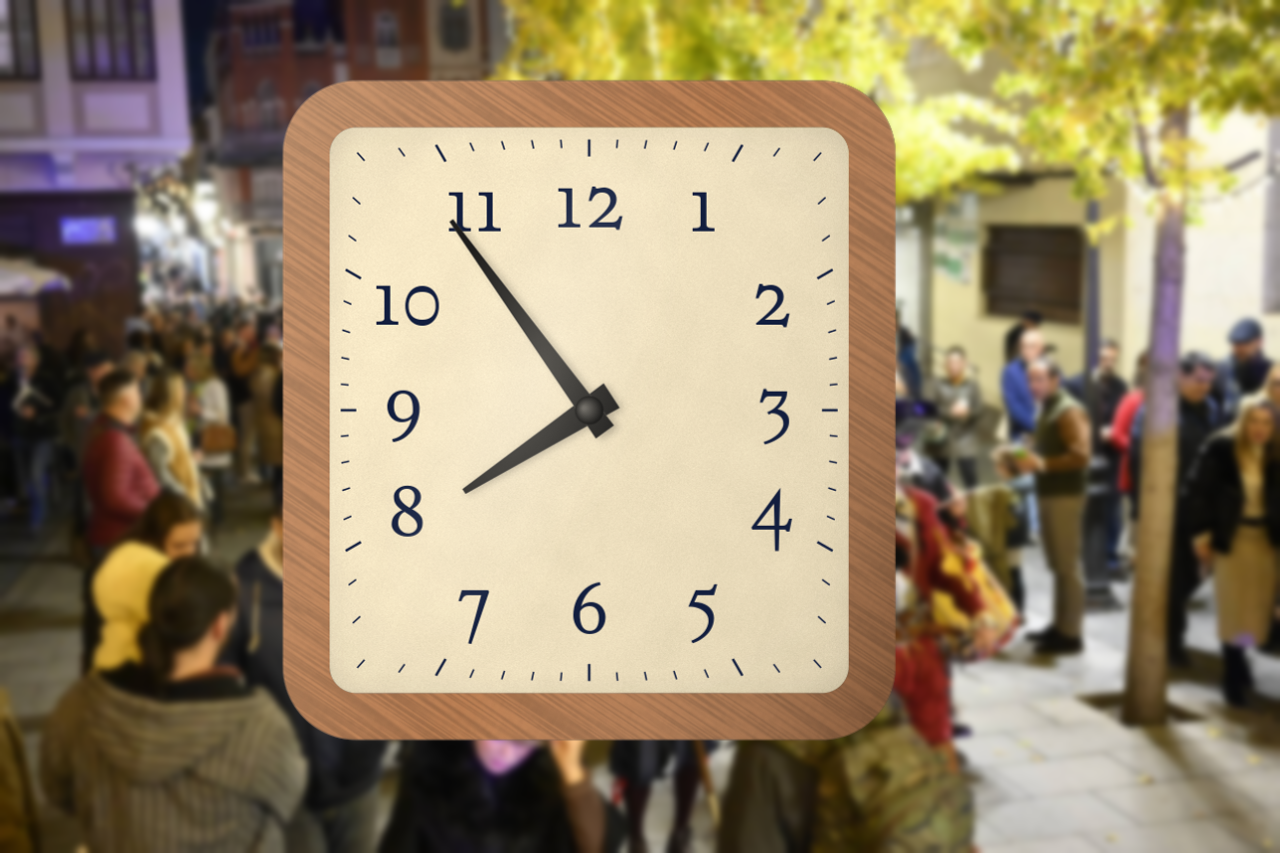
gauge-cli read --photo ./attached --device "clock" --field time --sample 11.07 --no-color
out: 7.54
